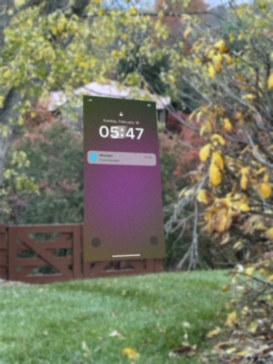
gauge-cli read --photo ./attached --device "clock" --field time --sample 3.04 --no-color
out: 5.47
